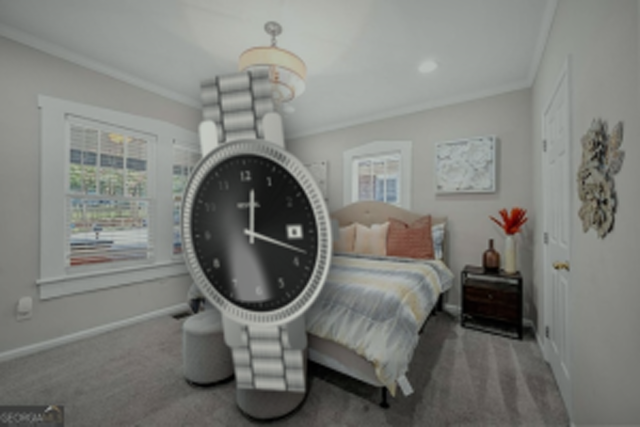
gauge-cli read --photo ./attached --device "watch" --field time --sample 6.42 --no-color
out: 12.18
